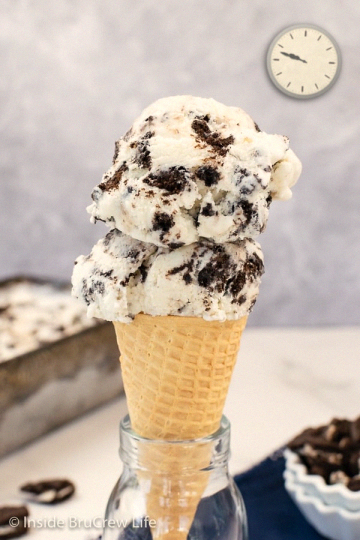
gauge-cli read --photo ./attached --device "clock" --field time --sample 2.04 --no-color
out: 9.48
